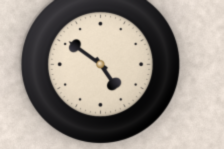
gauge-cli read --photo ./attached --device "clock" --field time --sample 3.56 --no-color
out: 4.51
